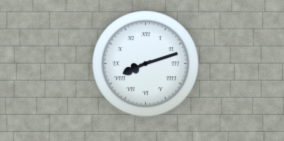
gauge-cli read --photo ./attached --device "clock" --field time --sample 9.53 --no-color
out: 8.12
